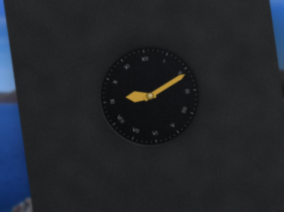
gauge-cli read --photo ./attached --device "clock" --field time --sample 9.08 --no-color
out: 9.11
